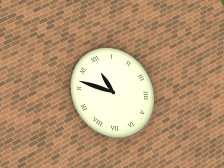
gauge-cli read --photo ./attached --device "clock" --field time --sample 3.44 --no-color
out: 11.52
